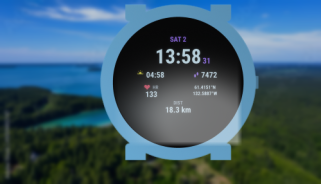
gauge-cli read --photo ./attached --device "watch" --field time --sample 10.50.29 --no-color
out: 13.58.31
